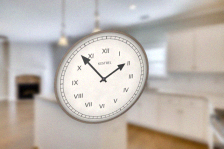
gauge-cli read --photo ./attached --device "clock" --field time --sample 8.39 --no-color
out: 1.53
